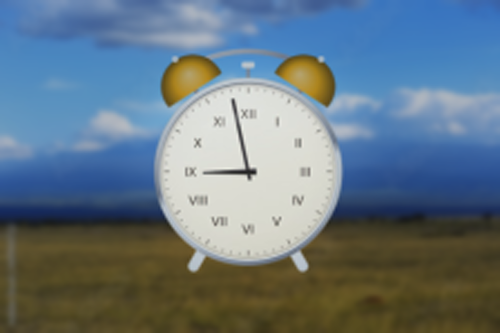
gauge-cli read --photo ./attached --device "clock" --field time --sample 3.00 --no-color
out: 8.58
